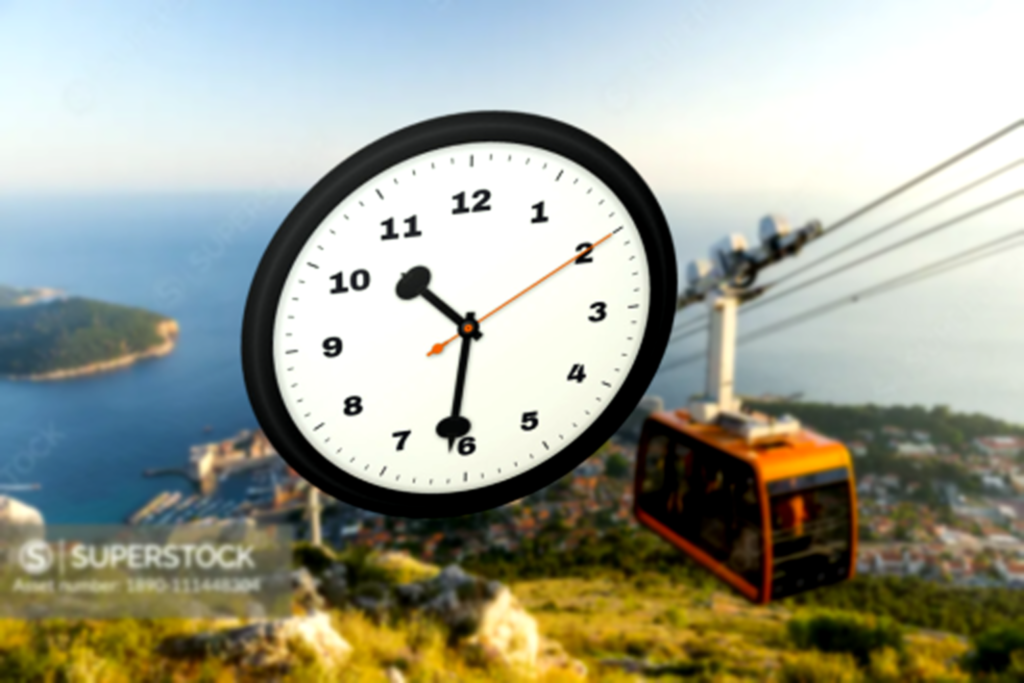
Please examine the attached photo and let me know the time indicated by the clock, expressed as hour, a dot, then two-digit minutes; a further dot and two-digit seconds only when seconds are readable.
10.31.10
